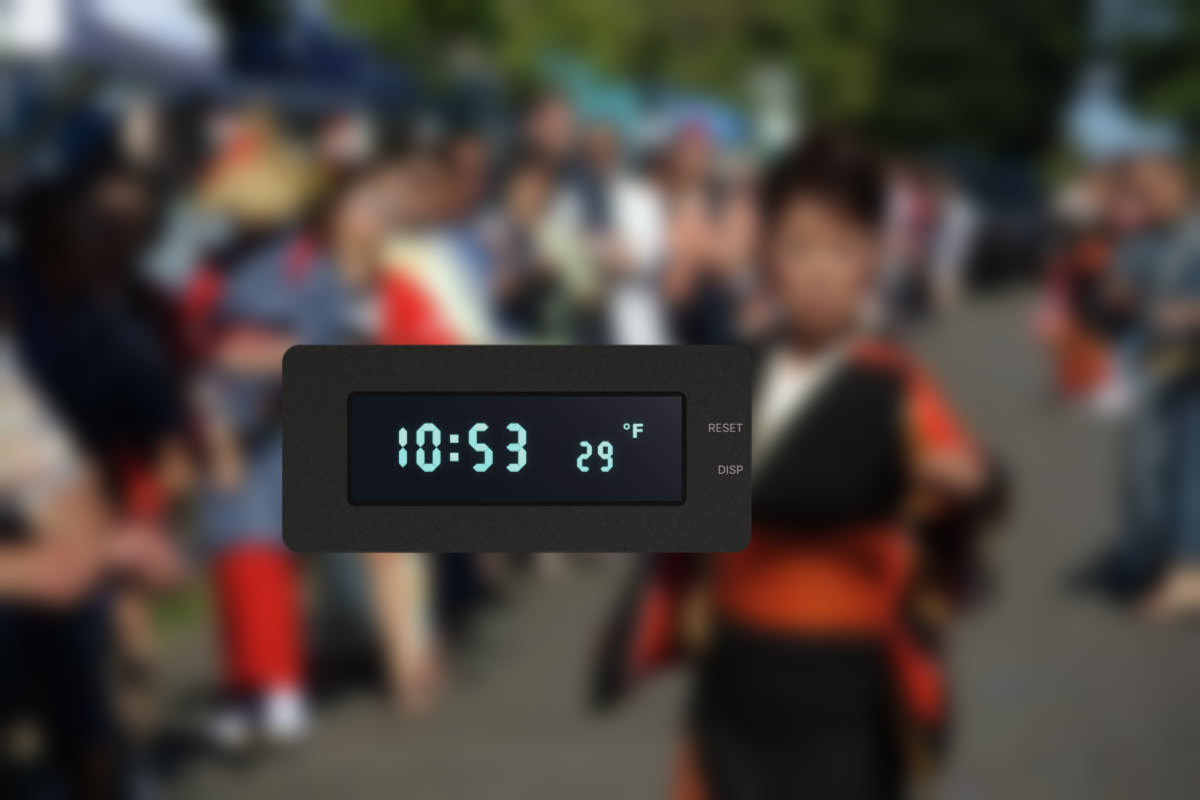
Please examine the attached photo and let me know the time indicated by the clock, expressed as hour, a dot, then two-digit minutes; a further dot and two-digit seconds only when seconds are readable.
10.53
